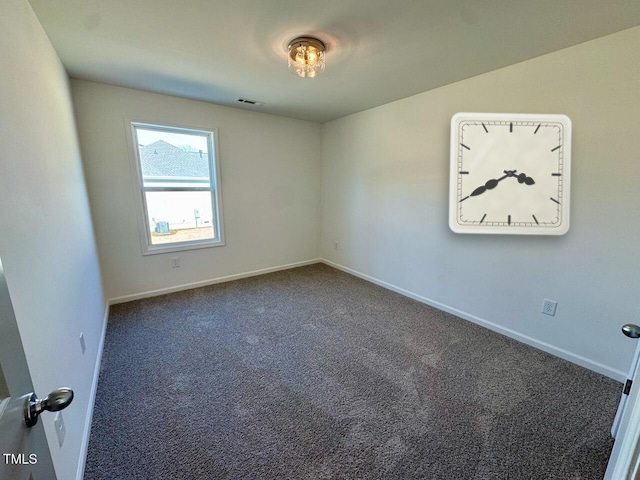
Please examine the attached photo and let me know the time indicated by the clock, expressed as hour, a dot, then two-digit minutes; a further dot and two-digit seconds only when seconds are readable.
3.40
